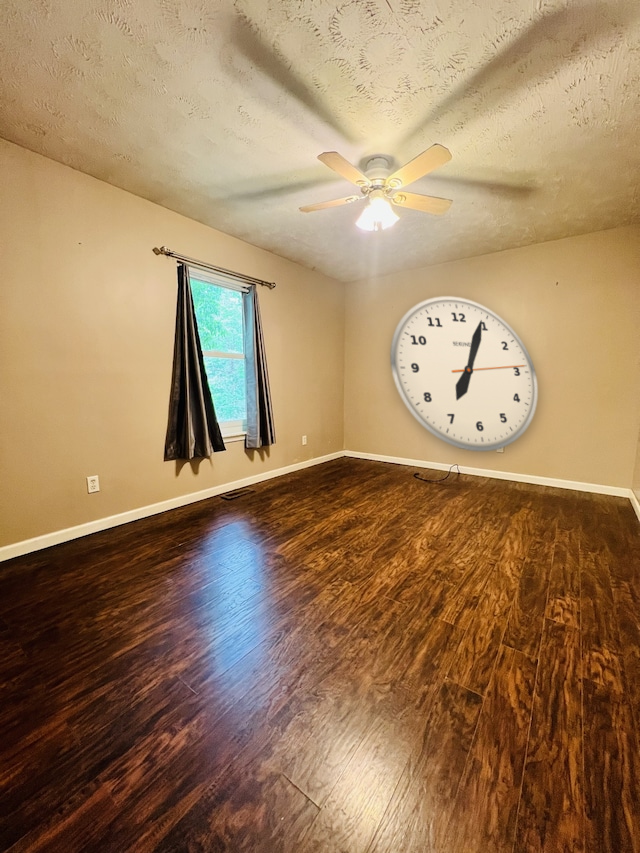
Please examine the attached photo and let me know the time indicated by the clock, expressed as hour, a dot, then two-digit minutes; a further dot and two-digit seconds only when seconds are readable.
7.04.14
